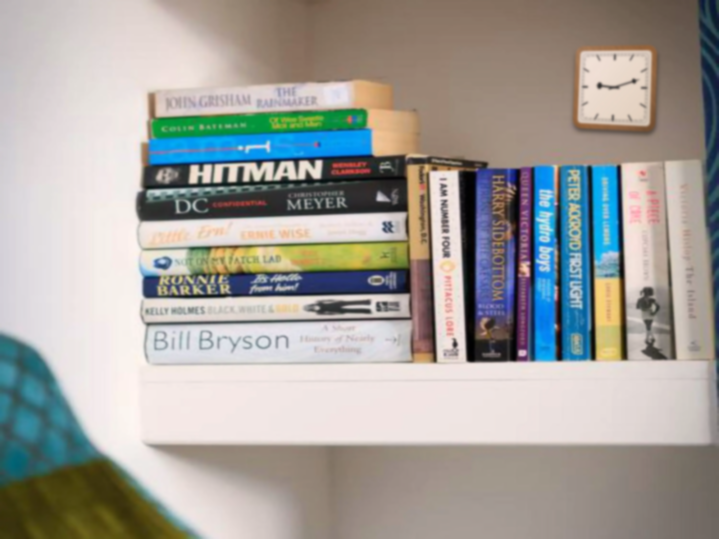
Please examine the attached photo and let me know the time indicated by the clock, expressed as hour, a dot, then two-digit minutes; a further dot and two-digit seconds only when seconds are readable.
9.12
